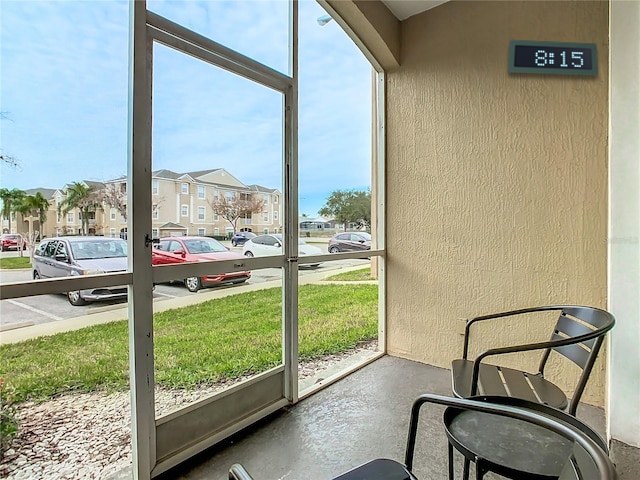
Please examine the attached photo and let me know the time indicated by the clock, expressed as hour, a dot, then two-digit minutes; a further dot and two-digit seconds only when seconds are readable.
8.15
